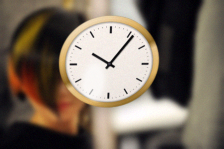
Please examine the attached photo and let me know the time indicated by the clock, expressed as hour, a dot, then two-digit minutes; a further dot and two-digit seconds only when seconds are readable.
10.06
